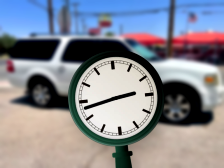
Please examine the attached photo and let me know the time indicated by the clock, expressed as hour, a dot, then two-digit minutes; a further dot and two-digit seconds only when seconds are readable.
2.43
